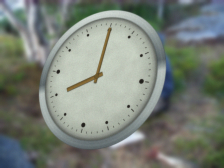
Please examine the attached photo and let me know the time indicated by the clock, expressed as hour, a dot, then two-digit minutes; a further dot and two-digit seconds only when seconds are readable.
8.00
